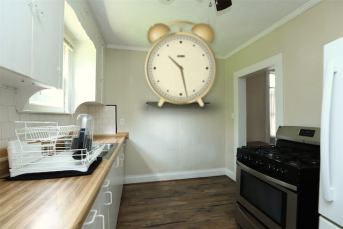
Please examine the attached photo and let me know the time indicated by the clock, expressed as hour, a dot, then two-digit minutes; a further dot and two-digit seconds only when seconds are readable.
10.28
